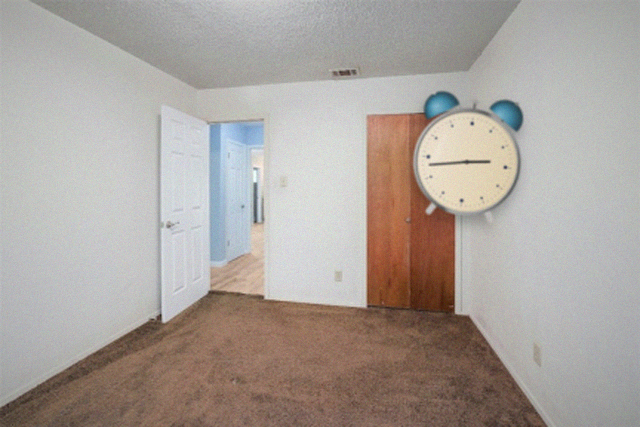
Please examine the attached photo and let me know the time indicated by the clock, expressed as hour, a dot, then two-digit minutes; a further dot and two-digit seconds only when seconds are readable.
2.43
